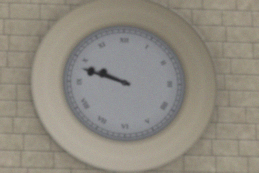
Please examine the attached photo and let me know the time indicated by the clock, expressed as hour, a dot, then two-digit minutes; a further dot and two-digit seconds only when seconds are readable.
9.48
